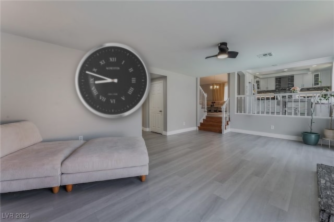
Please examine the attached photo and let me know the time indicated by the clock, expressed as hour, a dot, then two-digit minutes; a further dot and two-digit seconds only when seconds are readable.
8.48
